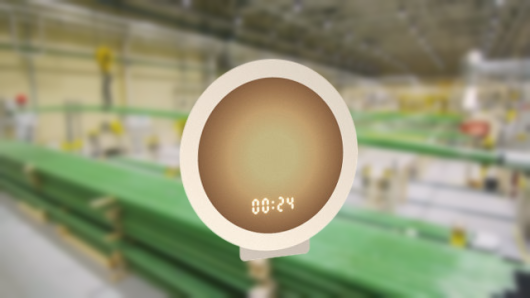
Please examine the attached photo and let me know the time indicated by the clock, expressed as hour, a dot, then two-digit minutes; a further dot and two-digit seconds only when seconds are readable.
0.24
